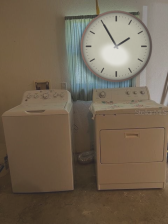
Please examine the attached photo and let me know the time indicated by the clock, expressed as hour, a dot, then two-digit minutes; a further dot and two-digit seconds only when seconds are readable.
1.55
